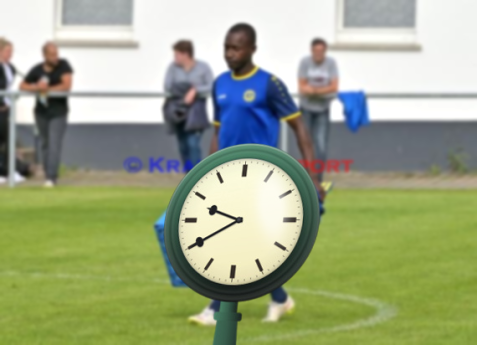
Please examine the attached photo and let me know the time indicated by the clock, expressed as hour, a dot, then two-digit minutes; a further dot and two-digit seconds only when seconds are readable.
9.40
